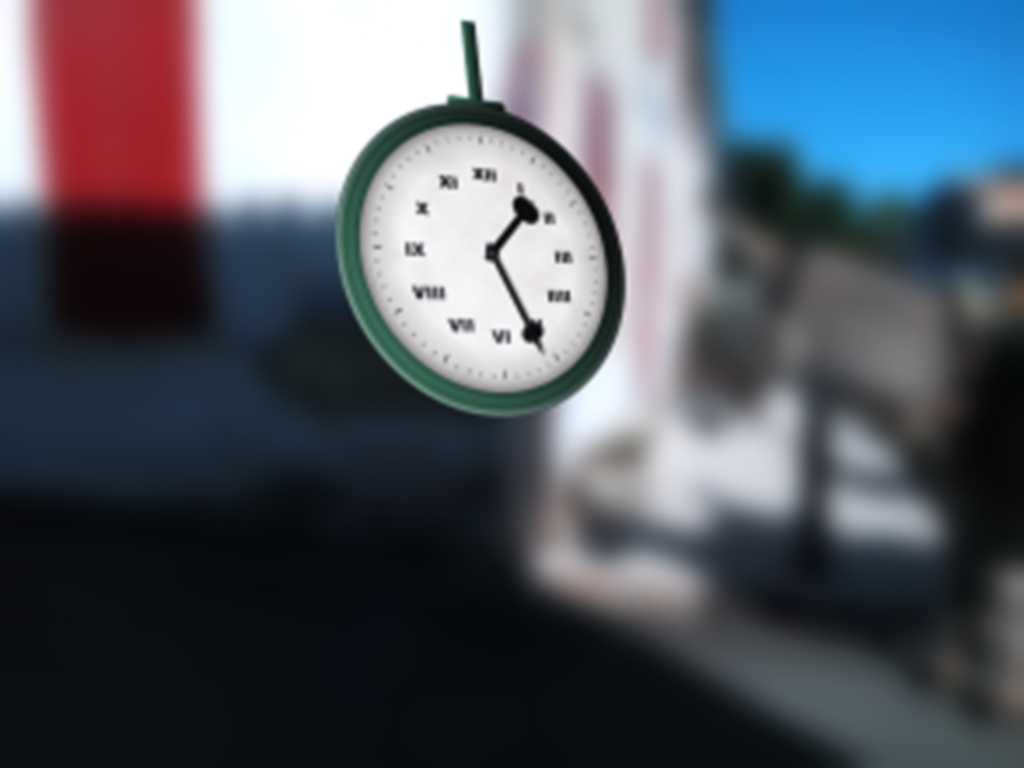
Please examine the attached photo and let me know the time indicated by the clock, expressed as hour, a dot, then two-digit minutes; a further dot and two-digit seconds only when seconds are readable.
1.26
